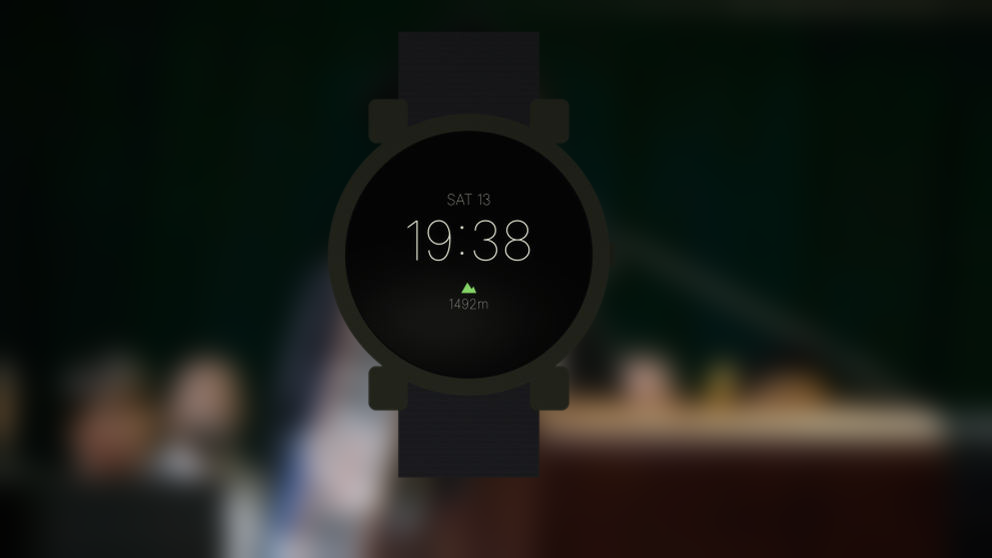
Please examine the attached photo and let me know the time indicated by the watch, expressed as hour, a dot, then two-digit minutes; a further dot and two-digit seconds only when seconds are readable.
19.38
